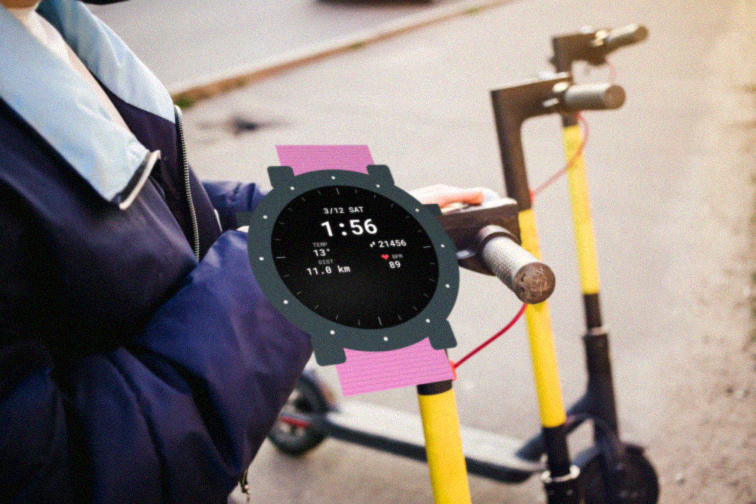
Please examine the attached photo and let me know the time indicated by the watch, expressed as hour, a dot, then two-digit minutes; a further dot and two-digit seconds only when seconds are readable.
1.56
